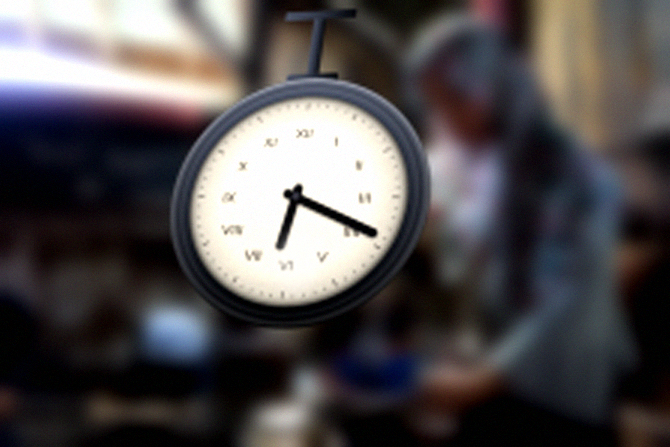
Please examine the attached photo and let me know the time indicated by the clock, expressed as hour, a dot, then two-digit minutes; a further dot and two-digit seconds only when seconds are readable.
6.19
